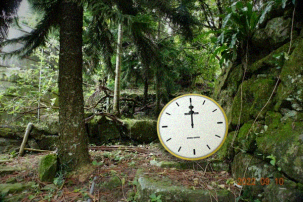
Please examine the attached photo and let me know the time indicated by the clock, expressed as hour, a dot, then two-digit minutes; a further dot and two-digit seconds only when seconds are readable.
12.00
